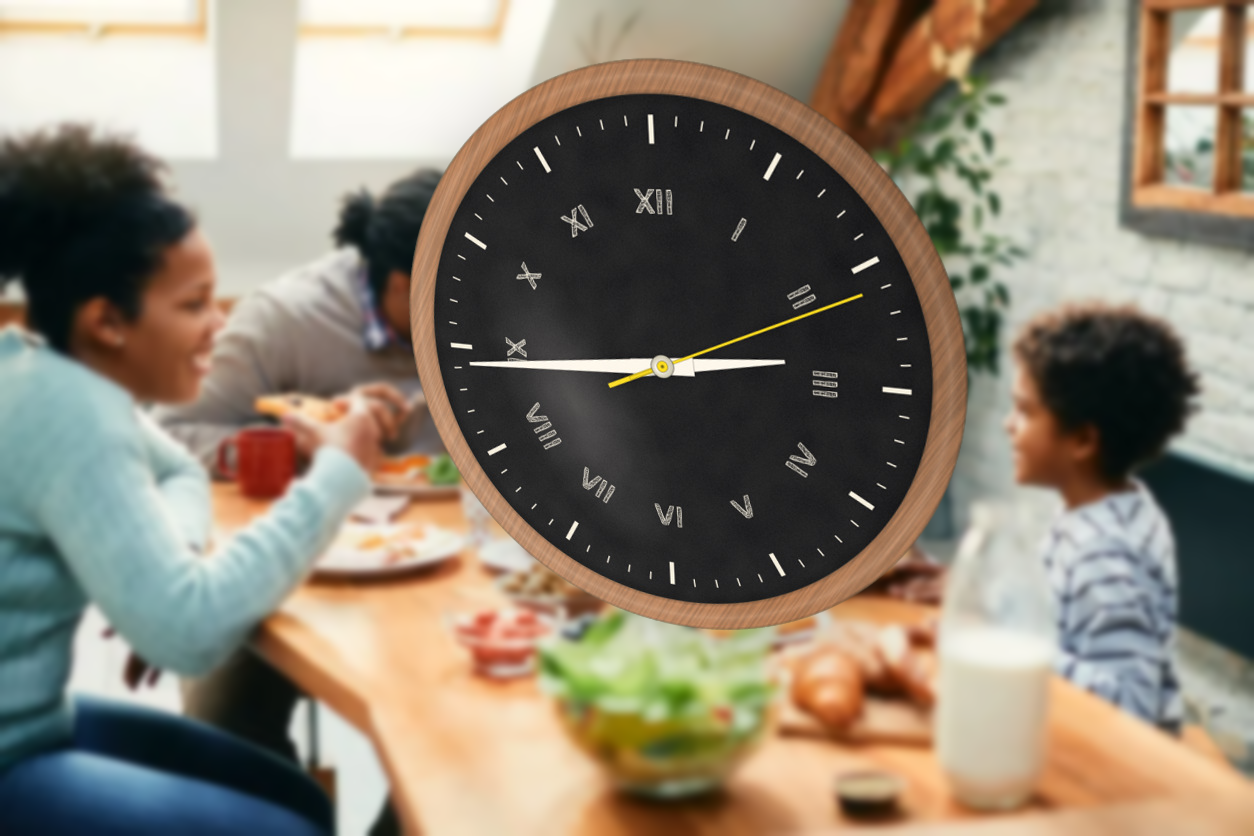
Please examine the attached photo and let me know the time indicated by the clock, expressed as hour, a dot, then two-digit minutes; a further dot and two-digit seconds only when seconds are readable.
2.44.11
